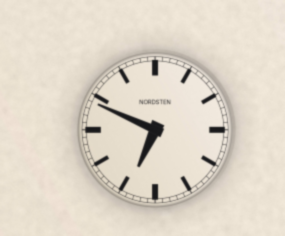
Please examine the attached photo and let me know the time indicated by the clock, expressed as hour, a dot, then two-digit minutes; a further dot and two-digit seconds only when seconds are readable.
6.49
